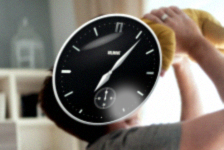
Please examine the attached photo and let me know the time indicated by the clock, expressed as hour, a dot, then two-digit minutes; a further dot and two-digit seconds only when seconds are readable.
7.06
